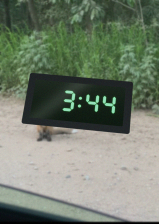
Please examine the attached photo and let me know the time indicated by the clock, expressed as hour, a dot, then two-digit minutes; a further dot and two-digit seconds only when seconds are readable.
3.44
